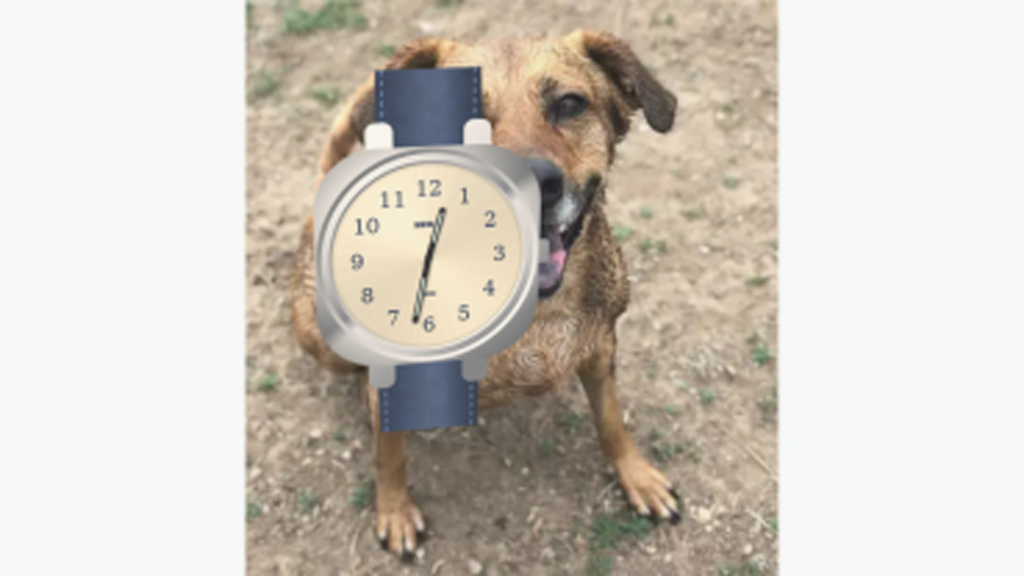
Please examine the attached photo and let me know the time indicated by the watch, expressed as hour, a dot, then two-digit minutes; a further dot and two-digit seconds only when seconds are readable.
12.32
